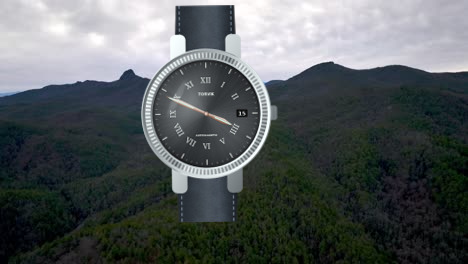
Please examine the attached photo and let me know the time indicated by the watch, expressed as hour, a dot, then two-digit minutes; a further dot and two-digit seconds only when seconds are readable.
3.49
